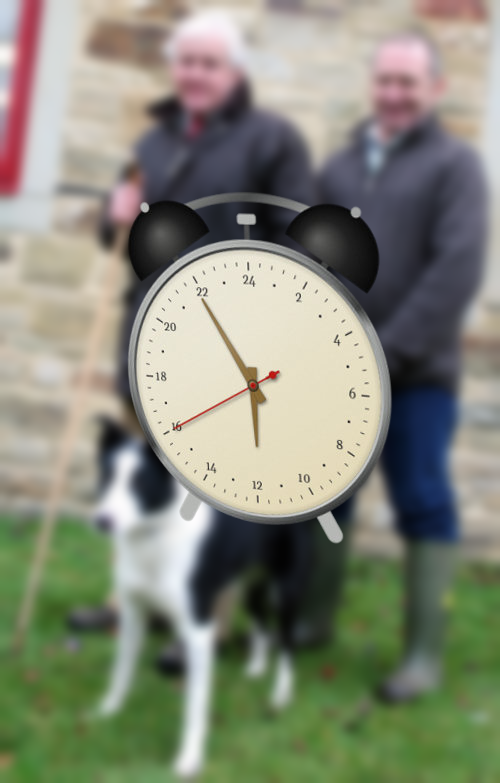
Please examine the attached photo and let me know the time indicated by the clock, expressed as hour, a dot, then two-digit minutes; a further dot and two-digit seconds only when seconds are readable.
11.54.40
